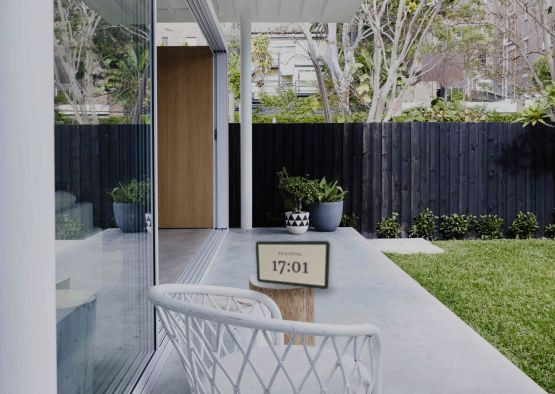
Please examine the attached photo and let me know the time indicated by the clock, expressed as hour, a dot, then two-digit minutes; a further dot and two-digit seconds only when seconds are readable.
17.01
